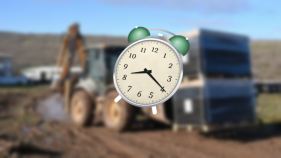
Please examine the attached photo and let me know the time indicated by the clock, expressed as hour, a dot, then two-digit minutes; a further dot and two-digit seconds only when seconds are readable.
8.20
